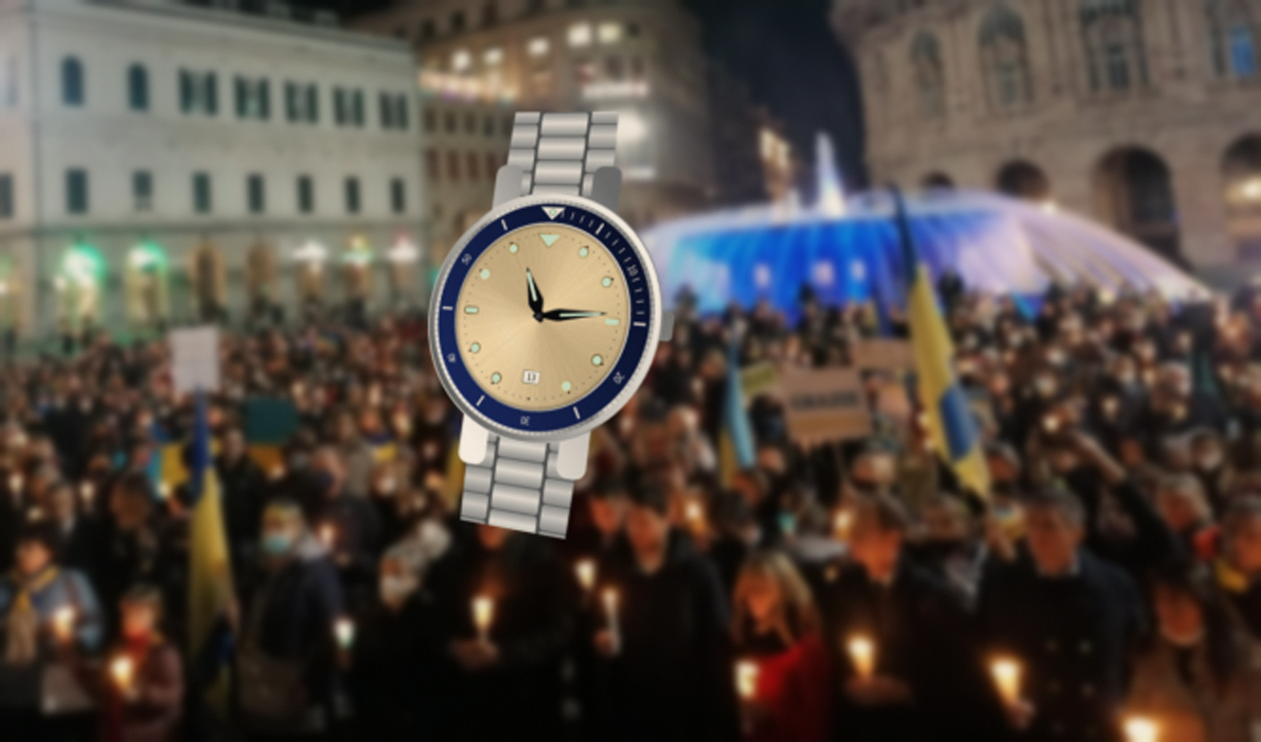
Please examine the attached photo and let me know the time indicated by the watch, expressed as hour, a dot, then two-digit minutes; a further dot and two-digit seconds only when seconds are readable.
11.14
